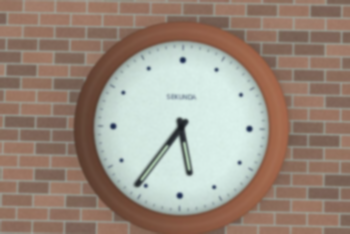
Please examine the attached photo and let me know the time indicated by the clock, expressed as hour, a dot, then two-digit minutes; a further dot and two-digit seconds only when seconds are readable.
5.36
